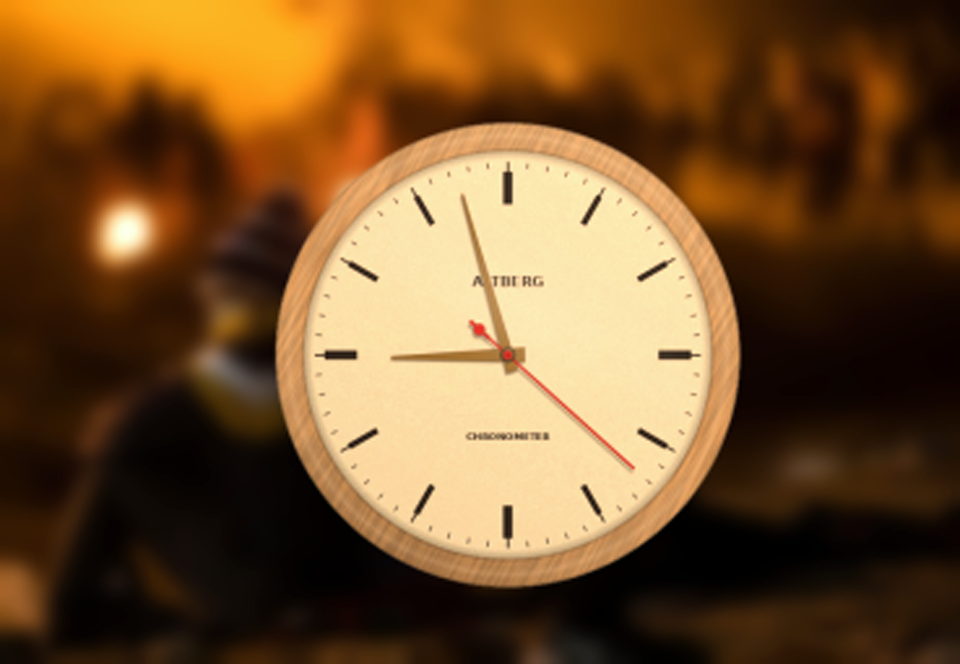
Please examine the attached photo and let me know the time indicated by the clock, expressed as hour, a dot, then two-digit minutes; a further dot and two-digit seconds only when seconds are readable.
8.57.22
